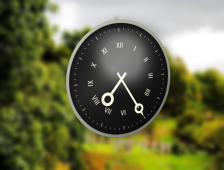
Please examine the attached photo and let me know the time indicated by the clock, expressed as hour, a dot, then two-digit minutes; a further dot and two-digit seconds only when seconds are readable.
7.25
